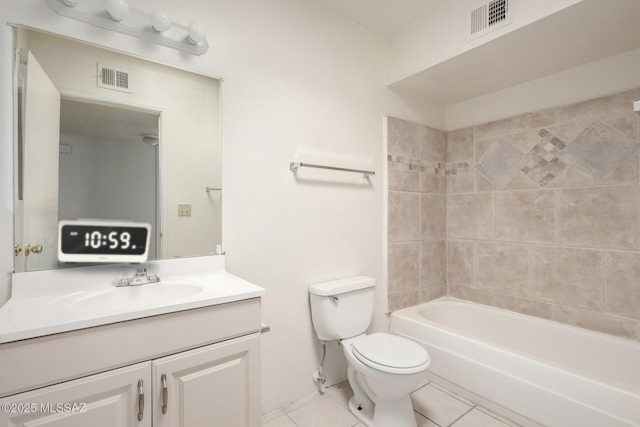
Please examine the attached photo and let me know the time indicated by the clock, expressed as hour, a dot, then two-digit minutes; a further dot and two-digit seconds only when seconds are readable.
10.59
